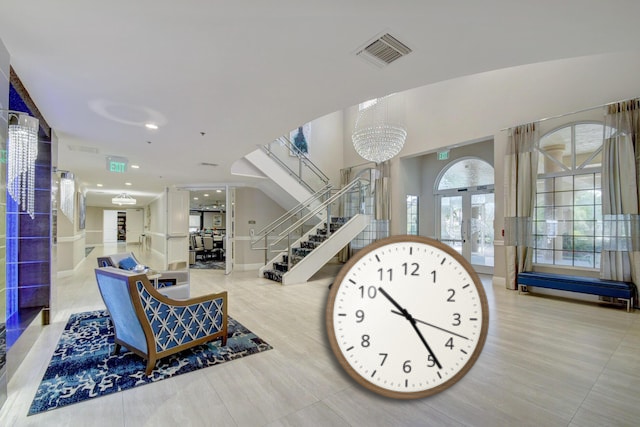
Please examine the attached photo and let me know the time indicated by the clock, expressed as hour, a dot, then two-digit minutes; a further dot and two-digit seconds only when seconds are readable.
10.24.18
